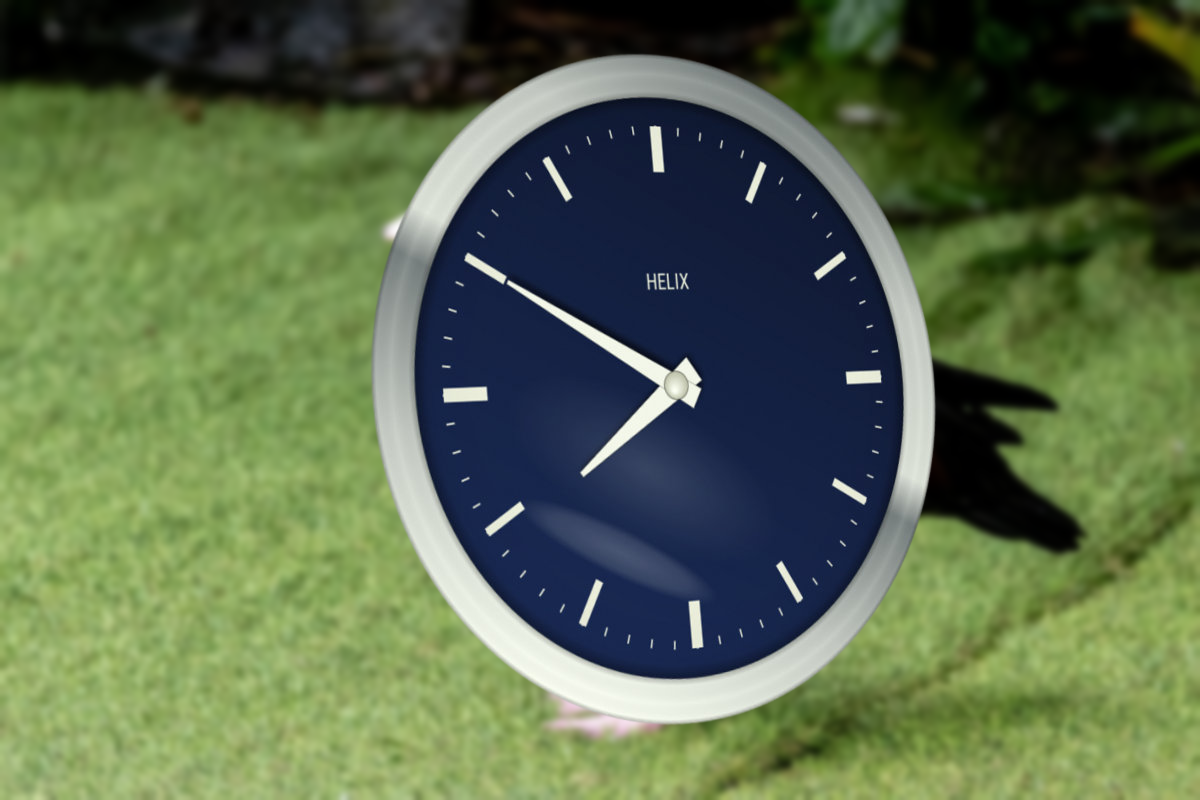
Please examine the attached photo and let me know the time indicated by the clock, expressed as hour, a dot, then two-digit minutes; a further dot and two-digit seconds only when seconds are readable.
7.50
